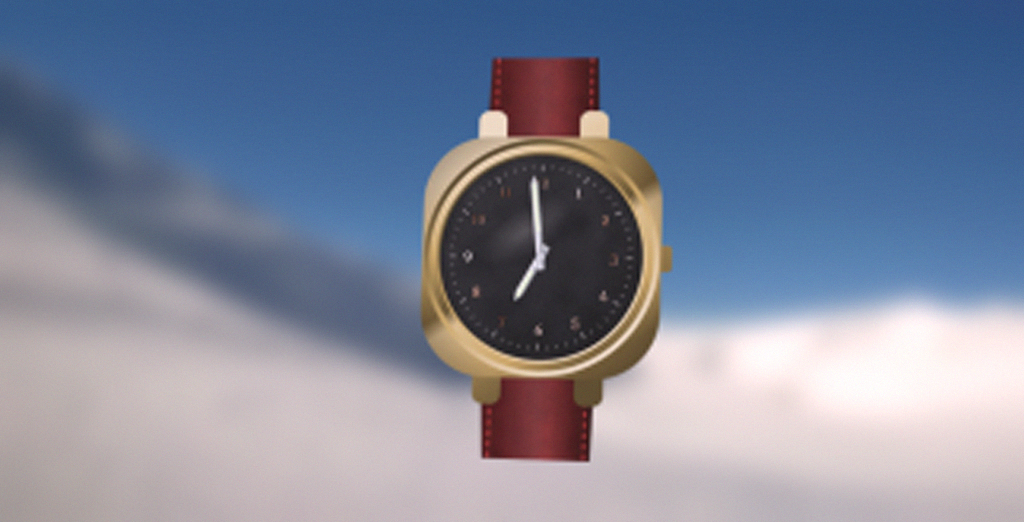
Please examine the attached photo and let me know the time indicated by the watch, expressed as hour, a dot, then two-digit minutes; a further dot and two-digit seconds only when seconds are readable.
6.59
